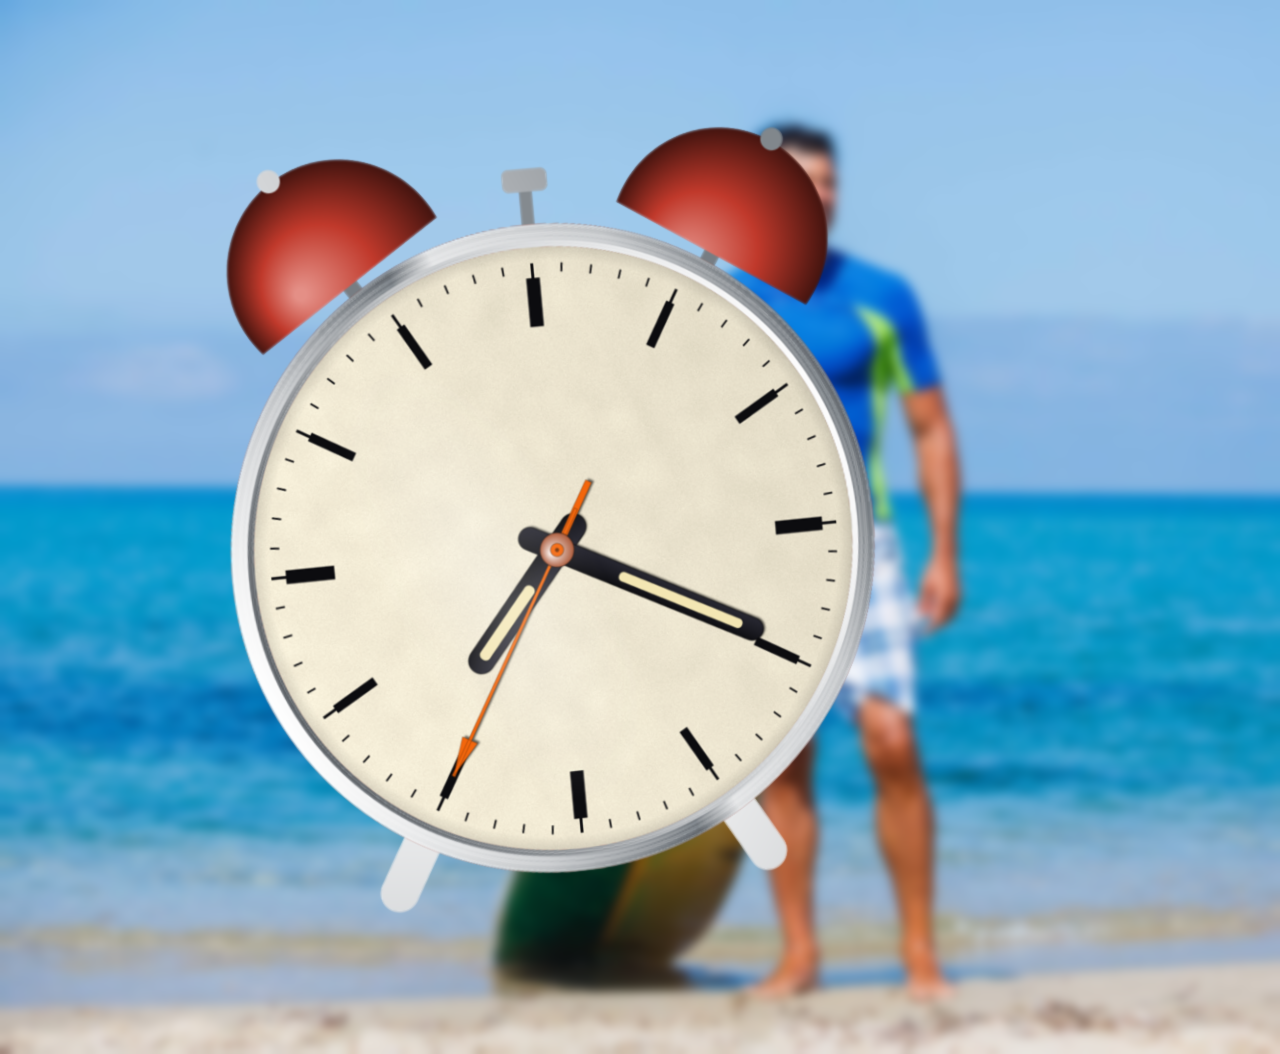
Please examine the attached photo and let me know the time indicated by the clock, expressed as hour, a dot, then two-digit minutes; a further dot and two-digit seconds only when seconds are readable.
7.19.35
